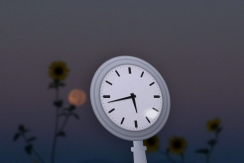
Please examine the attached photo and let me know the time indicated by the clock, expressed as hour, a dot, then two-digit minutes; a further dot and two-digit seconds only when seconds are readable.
5.43
